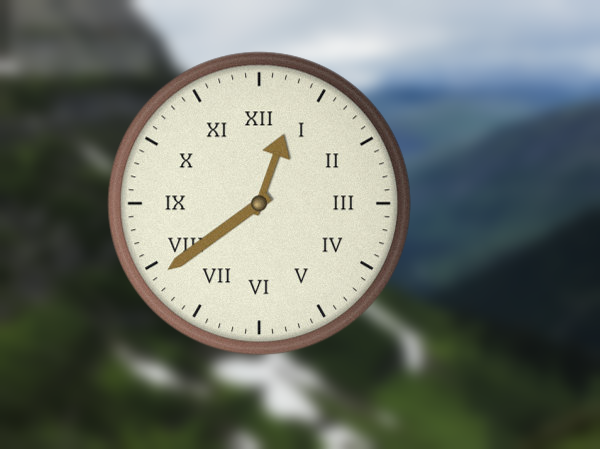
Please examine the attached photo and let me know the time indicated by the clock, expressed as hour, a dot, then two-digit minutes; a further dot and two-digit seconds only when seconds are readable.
12.39
